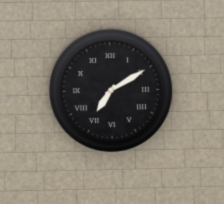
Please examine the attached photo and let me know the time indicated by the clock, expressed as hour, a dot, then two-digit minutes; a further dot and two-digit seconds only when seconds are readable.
7.10
